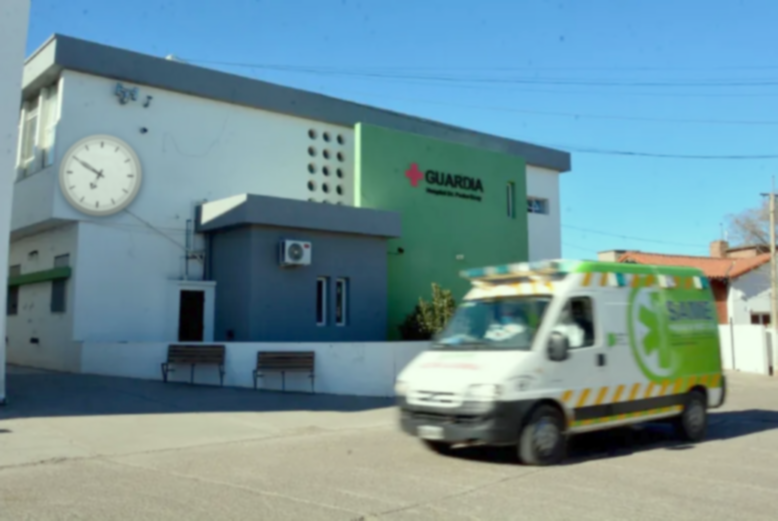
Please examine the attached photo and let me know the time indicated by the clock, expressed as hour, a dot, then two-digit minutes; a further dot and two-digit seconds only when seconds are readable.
6.50
